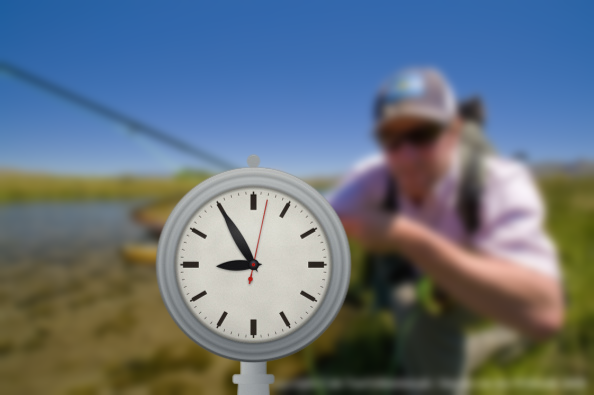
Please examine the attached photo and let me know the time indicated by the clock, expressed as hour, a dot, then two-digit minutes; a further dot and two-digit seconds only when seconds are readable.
8.55.02
